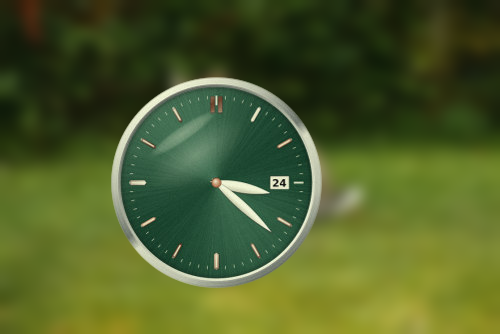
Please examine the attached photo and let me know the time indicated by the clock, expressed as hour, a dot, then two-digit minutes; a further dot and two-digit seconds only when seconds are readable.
3.22
